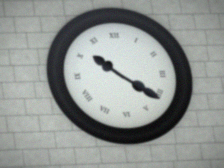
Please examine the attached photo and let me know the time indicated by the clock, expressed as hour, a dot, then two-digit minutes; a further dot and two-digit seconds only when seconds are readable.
10.21
